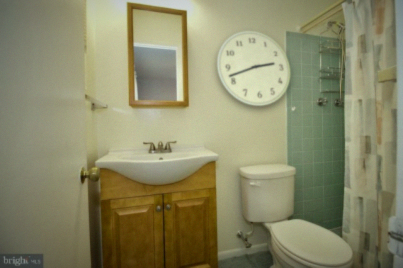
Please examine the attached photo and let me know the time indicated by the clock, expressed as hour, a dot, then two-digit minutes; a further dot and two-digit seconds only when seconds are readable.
2.42
